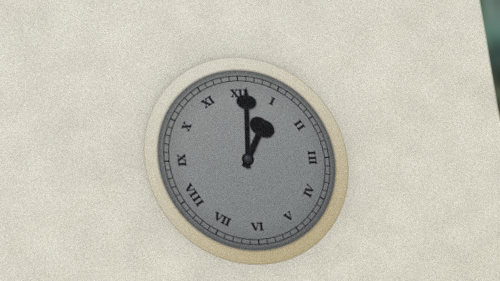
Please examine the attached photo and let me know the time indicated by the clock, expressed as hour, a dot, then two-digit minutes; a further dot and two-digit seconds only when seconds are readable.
1.01
